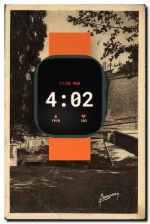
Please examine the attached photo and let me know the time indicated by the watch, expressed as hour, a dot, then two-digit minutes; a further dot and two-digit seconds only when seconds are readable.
4.02
